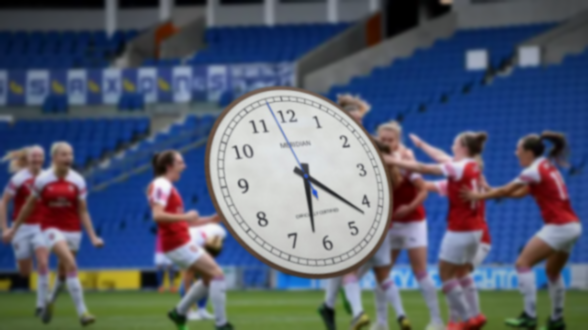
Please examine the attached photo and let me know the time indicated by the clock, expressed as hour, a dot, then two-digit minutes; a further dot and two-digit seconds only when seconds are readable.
6.21.58
